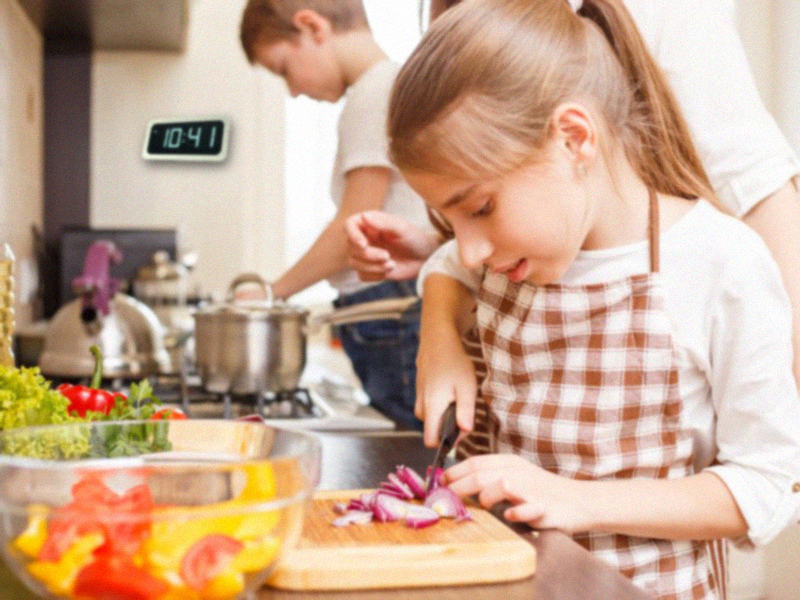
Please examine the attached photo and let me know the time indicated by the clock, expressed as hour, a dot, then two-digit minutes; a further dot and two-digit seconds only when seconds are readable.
10.41
